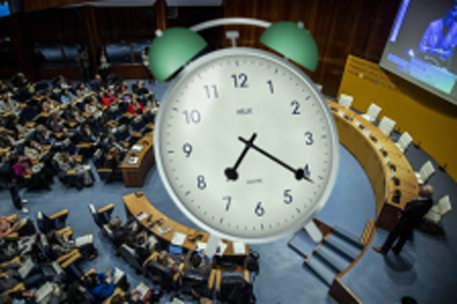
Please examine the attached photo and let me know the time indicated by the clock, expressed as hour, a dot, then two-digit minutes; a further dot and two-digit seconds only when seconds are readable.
7.21
